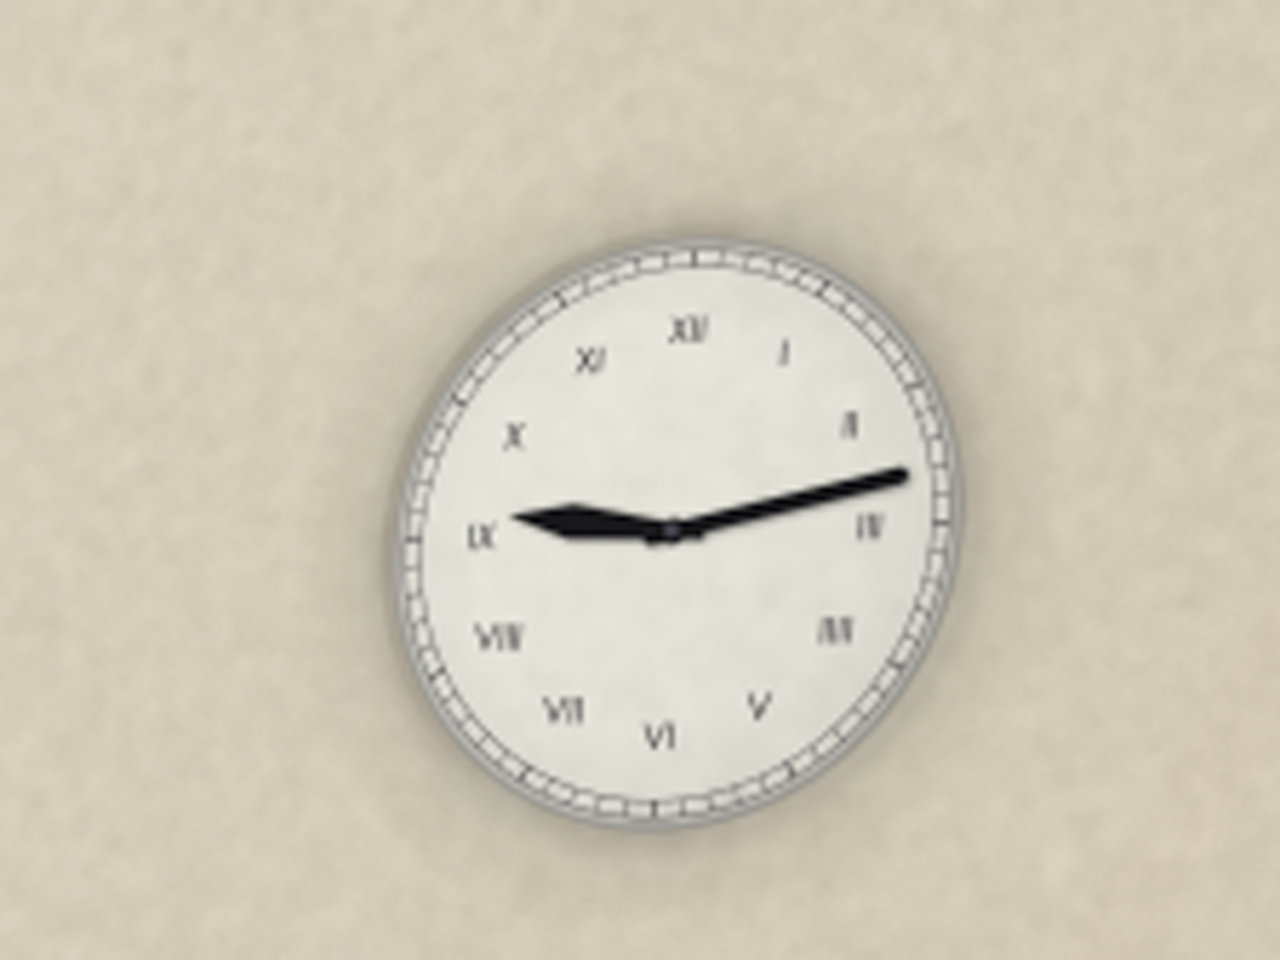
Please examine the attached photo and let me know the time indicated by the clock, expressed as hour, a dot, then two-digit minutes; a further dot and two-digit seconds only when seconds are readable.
9.13
